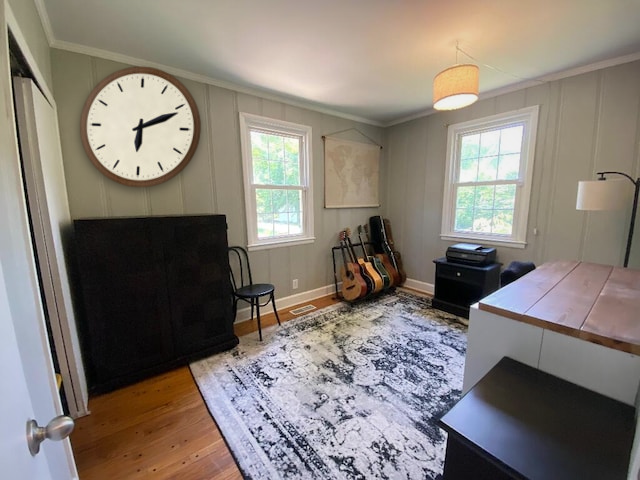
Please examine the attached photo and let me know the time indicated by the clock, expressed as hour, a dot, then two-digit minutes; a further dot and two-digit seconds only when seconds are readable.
6.11
